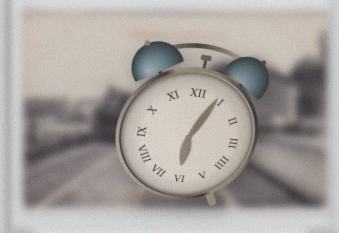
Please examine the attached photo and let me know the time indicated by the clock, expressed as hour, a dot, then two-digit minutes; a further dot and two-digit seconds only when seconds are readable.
6.04
